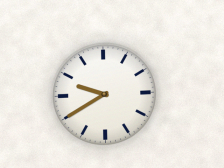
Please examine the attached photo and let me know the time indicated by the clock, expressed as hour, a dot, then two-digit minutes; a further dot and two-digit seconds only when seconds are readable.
9.40
